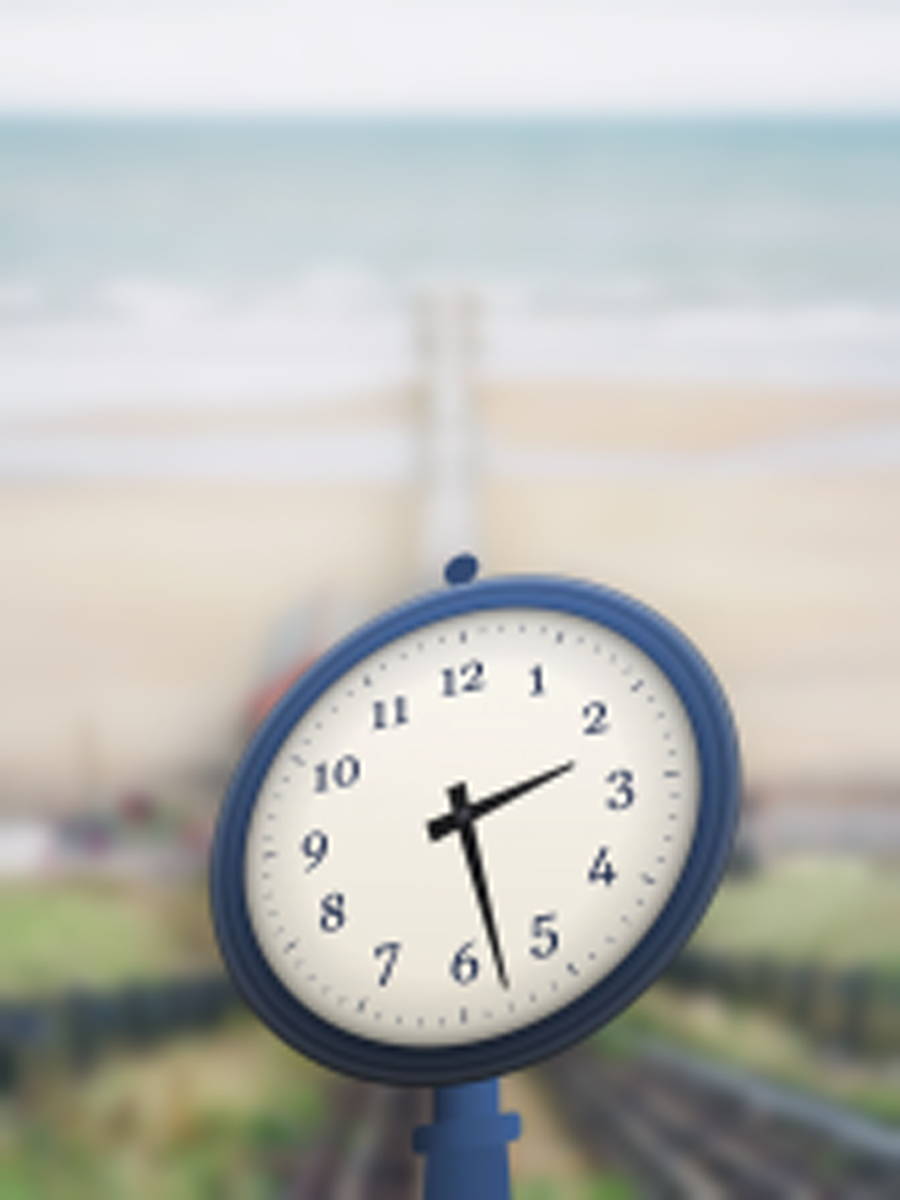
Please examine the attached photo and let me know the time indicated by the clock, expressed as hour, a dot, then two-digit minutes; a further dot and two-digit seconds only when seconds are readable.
2.28
